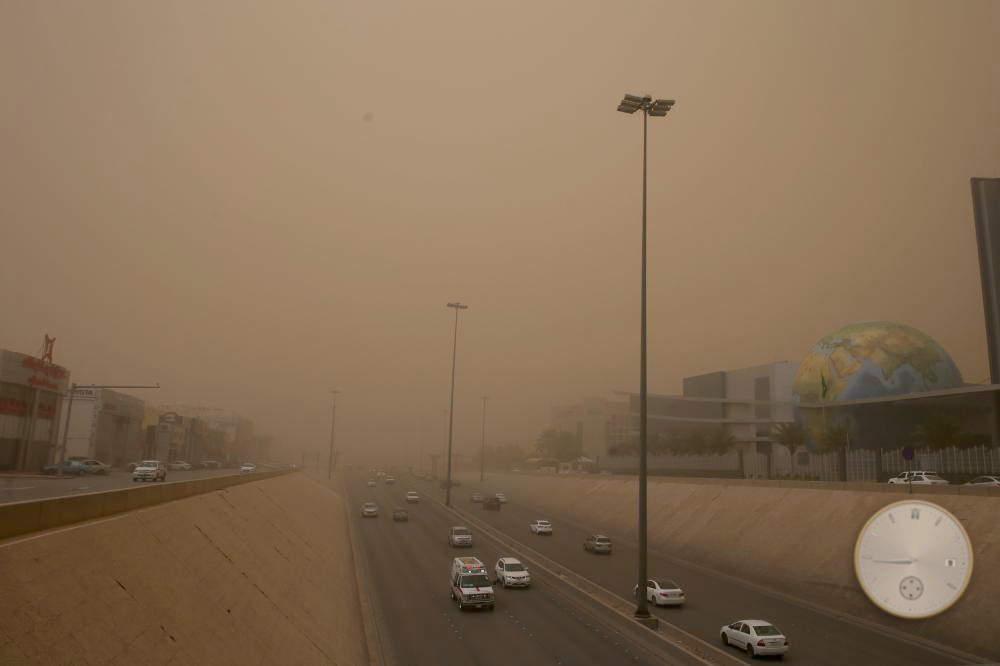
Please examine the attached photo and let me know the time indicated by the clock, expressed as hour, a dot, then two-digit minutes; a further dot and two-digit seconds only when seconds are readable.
8.44
